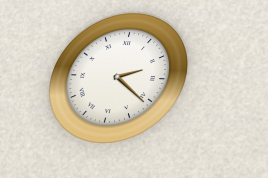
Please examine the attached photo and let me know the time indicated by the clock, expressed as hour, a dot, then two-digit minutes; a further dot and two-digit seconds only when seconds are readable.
2.21
